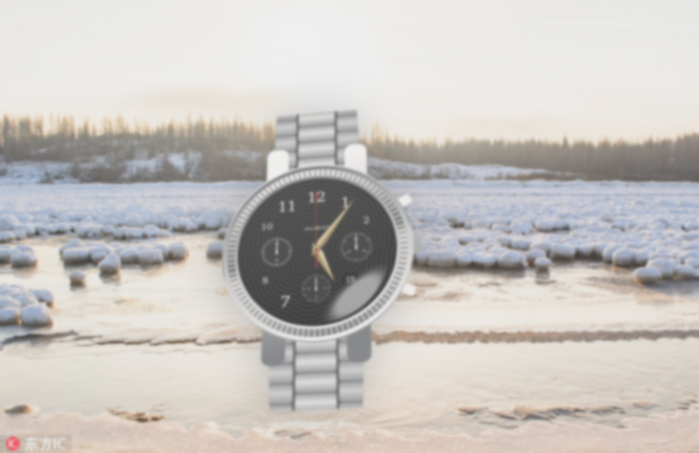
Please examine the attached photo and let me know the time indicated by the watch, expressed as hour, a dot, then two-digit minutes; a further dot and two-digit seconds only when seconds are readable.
5.06
